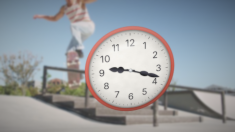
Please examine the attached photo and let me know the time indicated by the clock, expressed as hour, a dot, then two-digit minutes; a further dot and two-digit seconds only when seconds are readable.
9.18
